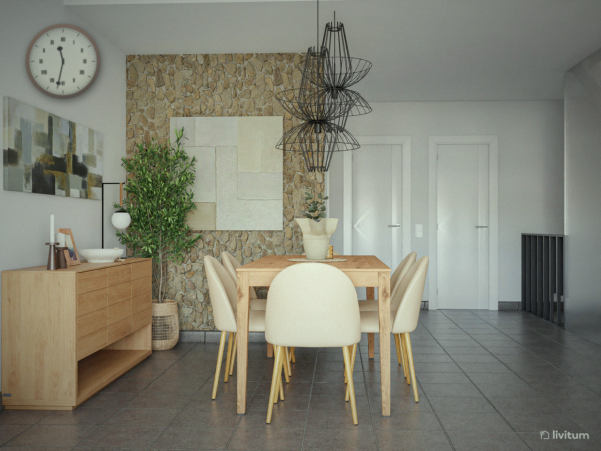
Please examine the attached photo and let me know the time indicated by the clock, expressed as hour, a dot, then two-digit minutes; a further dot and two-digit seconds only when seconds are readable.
11.32
